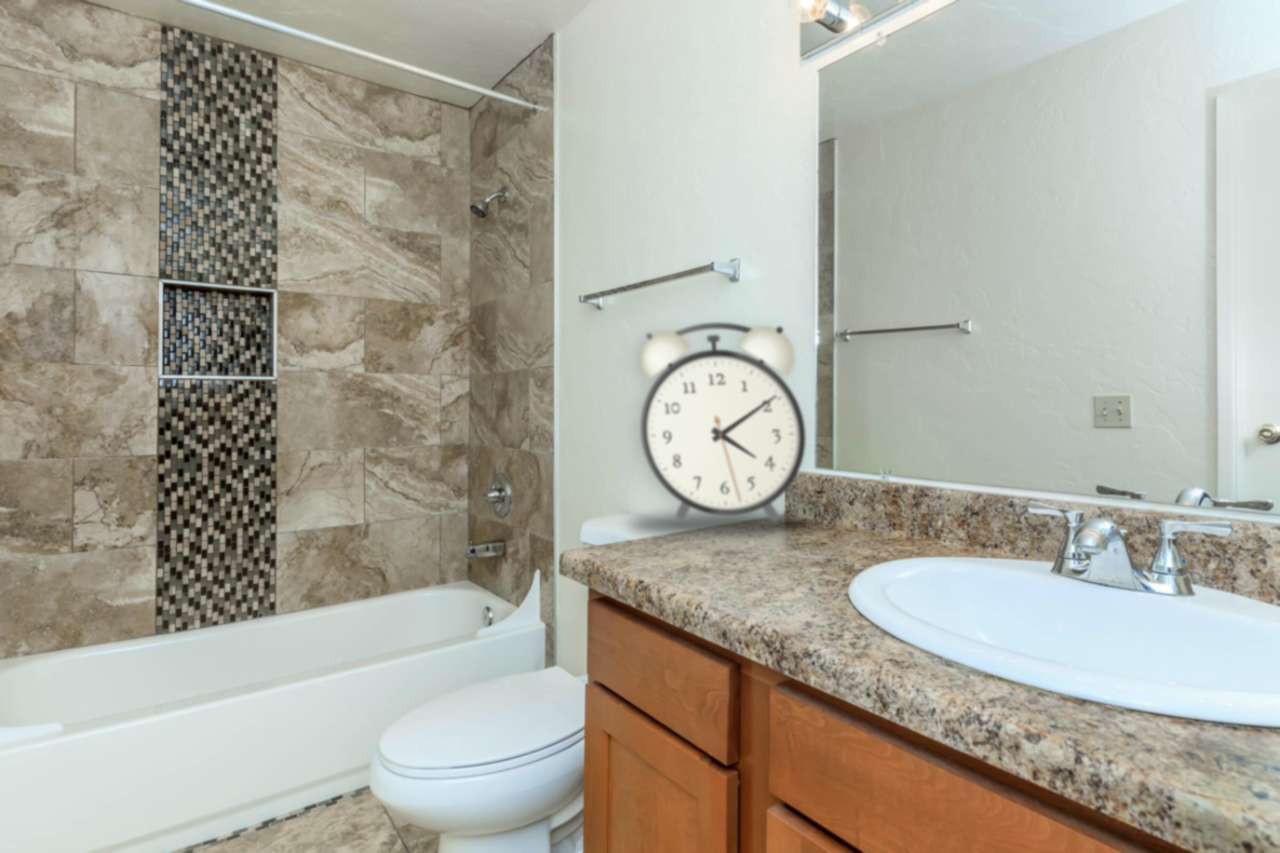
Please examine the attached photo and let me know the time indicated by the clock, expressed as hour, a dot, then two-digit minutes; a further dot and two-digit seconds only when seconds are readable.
4.09.28
